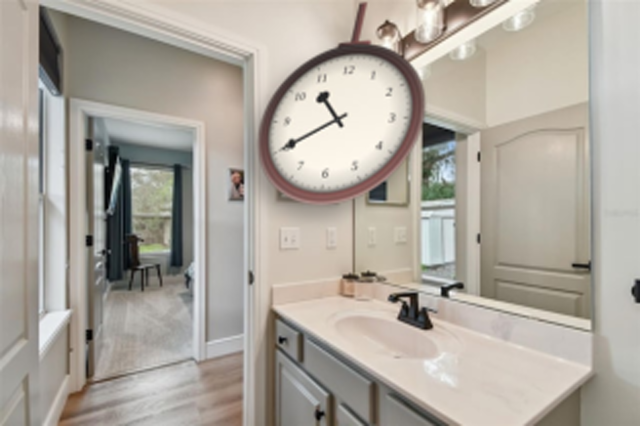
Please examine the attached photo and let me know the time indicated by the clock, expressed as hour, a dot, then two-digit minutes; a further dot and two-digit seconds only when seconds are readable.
10.40
